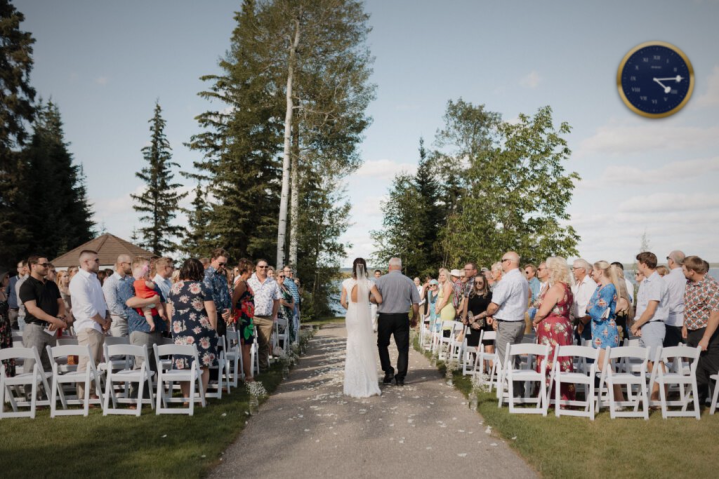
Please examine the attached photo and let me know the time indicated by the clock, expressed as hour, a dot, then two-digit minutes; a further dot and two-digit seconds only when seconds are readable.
4.14
